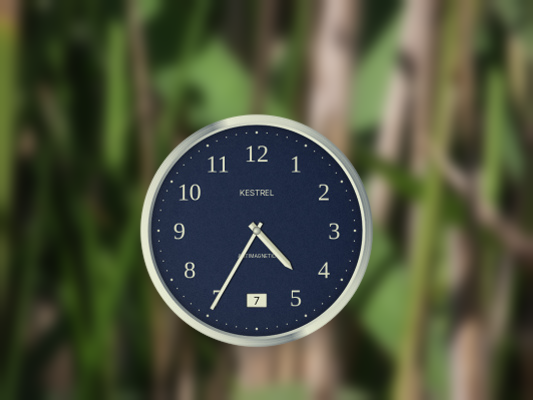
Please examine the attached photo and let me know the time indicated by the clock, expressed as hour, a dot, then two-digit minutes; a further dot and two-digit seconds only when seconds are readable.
4.35
